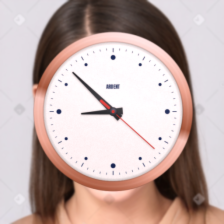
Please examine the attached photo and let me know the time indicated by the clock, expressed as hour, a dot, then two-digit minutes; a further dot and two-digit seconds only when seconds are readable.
8.52.22
